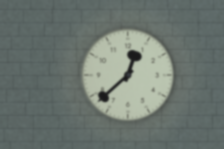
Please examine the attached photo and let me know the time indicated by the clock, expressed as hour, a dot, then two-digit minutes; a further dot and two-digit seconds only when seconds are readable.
12.38
